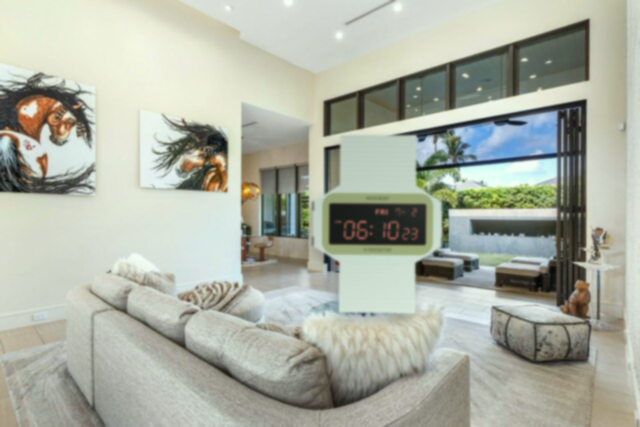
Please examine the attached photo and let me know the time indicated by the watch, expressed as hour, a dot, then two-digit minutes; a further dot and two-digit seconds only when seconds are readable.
6.10.23
